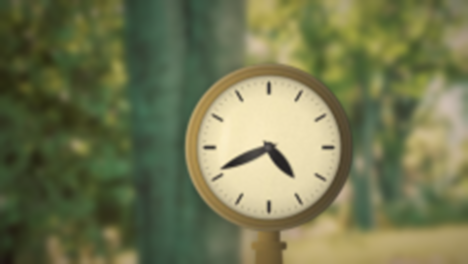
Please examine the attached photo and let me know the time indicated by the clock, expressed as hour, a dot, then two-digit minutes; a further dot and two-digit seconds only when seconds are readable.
4.41
